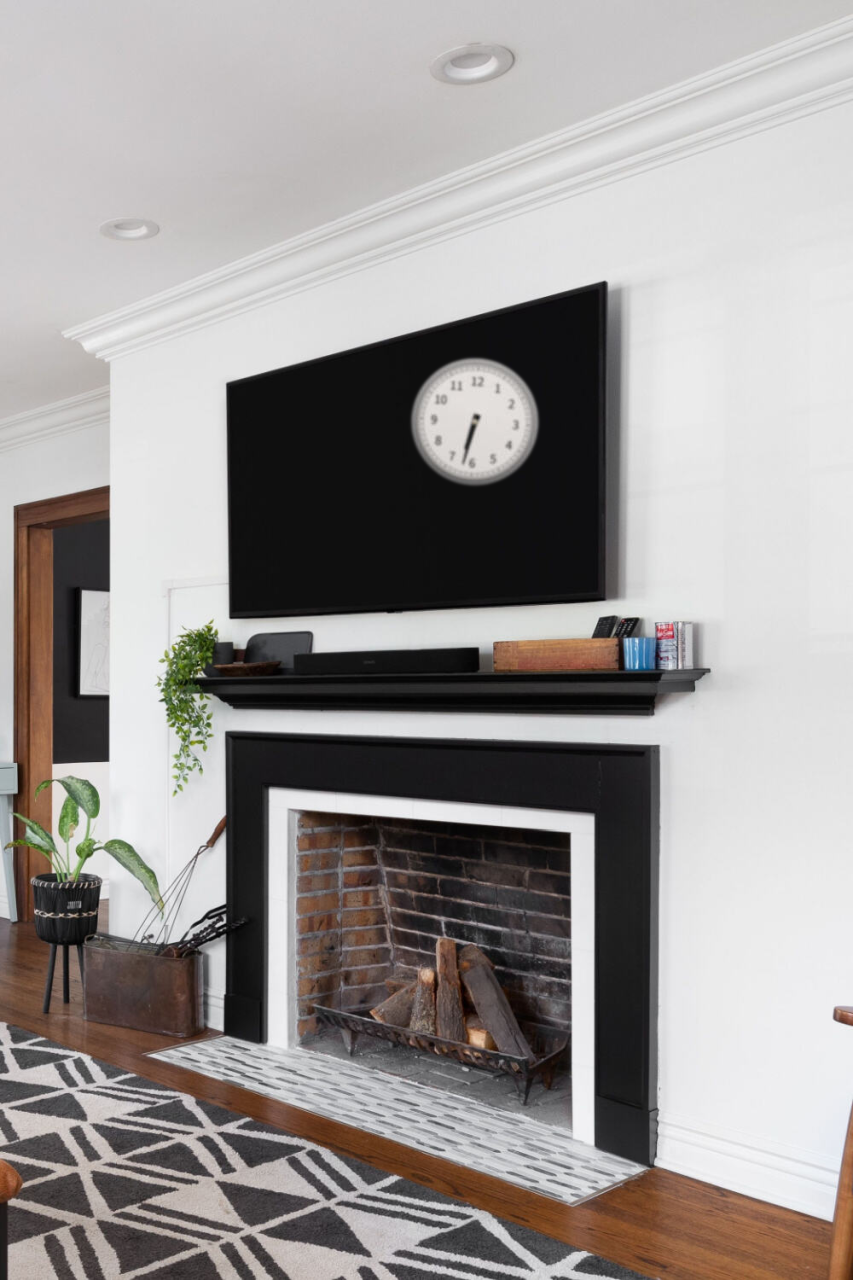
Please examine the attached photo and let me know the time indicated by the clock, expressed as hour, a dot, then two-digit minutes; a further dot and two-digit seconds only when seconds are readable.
6.32
